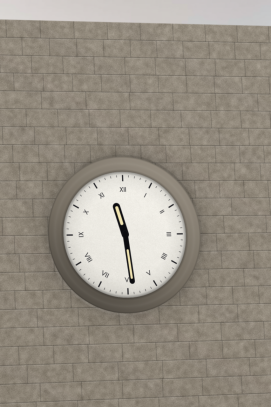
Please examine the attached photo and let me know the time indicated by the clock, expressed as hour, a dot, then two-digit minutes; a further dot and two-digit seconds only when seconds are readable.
11.29
